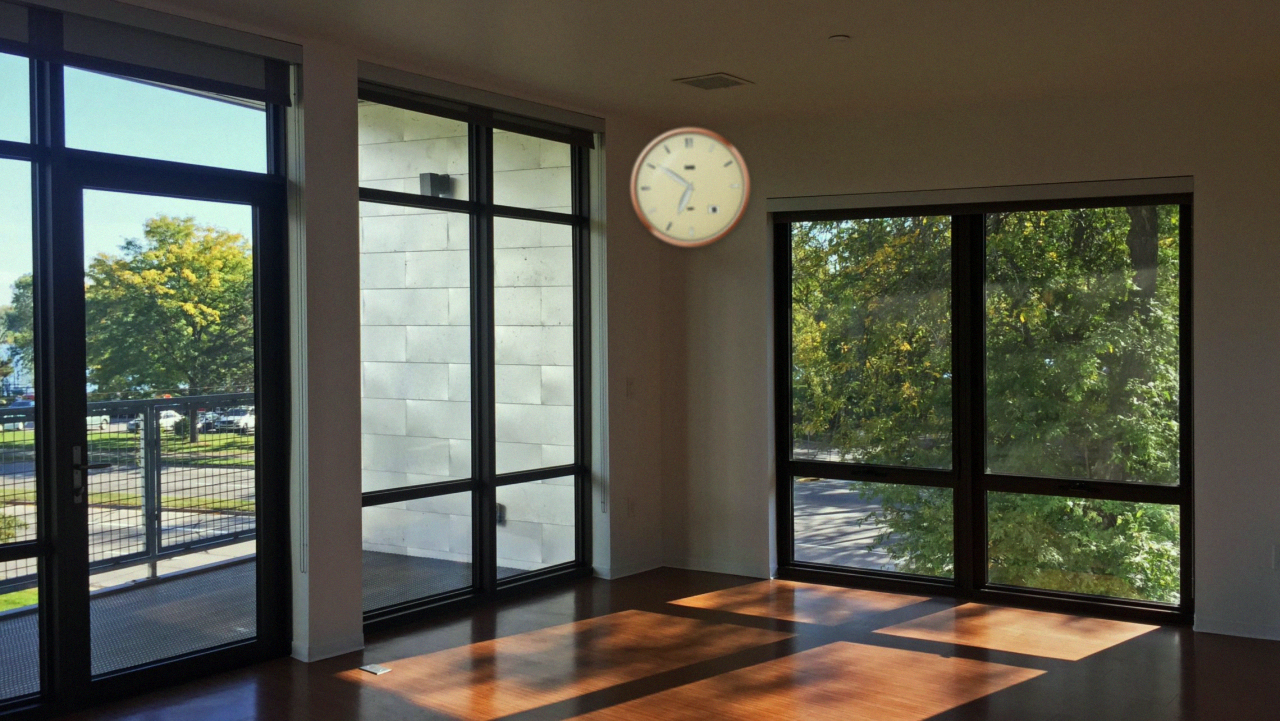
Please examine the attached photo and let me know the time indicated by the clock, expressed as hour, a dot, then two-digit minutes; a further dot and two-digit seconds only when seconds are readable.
6.51
